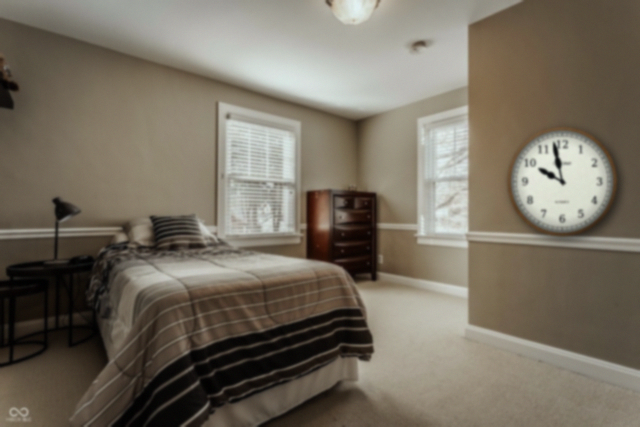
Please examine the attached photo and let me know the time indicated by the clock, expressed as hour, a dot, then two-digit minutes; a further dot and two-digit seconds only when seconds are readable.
9.58
